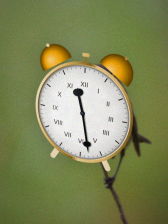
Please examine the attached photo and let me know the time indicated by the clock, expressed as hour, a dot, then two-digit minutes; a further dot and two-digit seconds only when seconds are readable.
11.28
